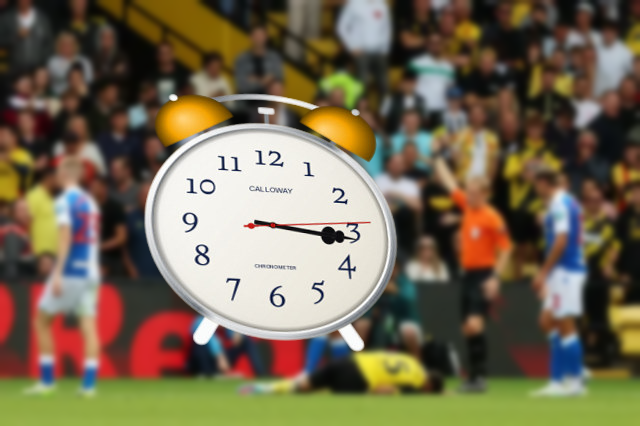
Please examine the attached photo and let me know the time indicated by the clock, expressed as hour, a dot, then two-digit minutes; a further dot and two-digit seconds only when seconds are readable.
3.16.14
